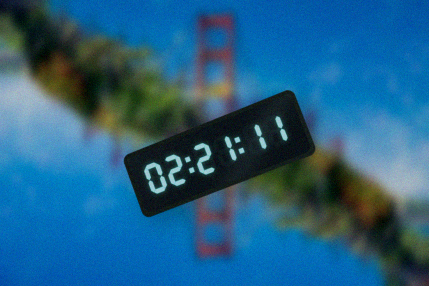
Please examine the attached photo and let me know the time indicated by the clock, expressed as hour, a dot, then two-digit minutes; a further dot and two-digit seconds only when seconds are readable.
2.21.11
